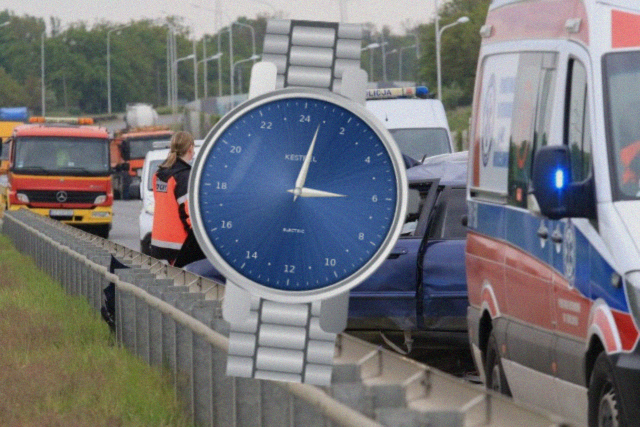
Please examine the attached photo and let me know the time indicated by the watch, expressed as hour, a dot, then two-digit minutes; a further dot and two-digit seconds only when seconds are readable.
6.02
